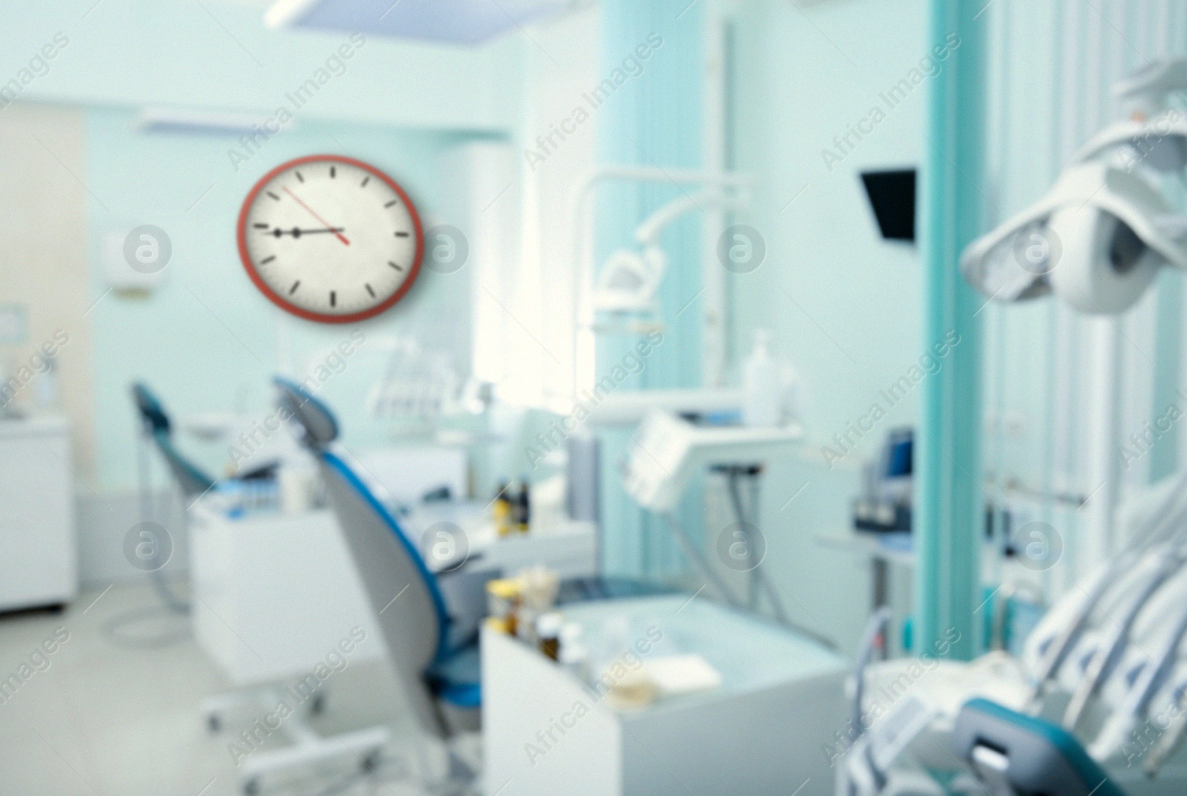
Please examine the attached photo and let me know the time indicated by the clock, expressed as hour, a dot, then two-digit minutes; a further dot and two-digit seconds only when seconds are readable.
8.43.52
